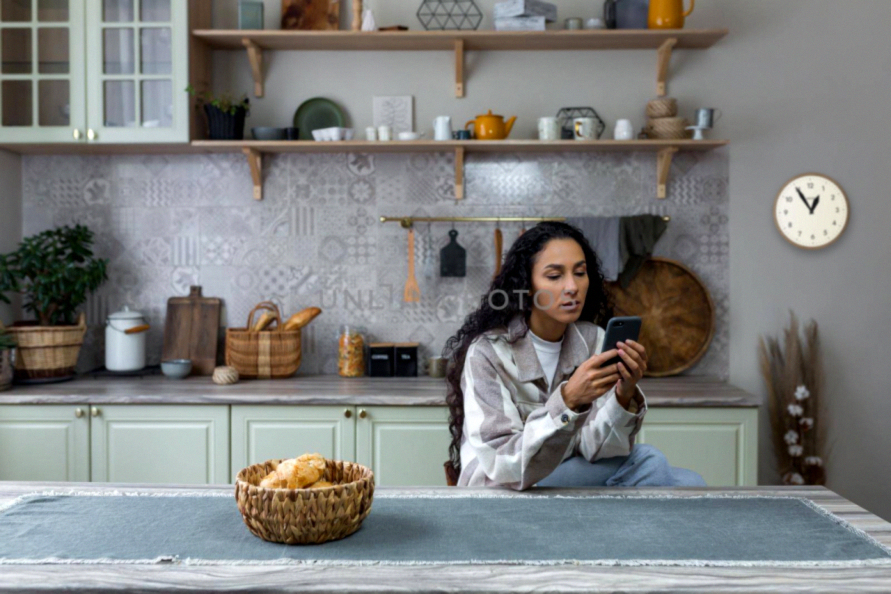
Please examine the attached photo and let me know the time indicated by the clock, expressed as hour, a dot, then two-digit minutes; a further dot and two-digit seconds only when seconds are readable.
12.55
